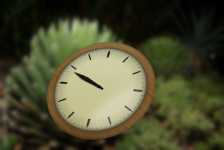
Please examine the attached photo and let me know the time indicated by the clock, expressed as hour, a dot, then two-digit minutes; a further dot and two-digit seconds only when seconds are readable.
9.49
